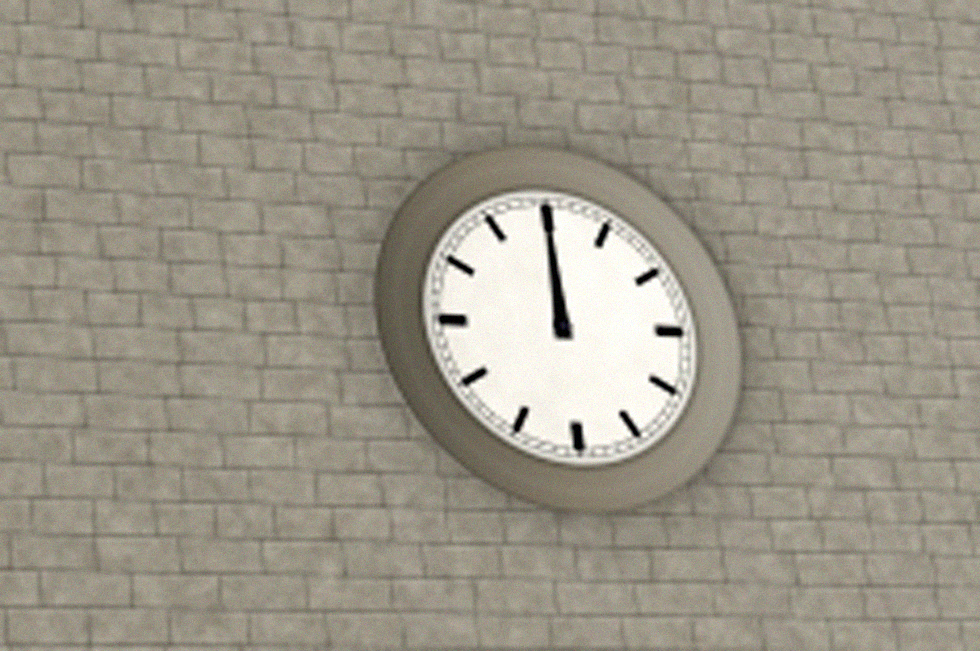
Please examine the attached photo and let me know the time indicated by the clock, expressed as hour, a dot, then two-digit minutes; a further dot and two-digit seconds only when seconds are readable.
12.00
